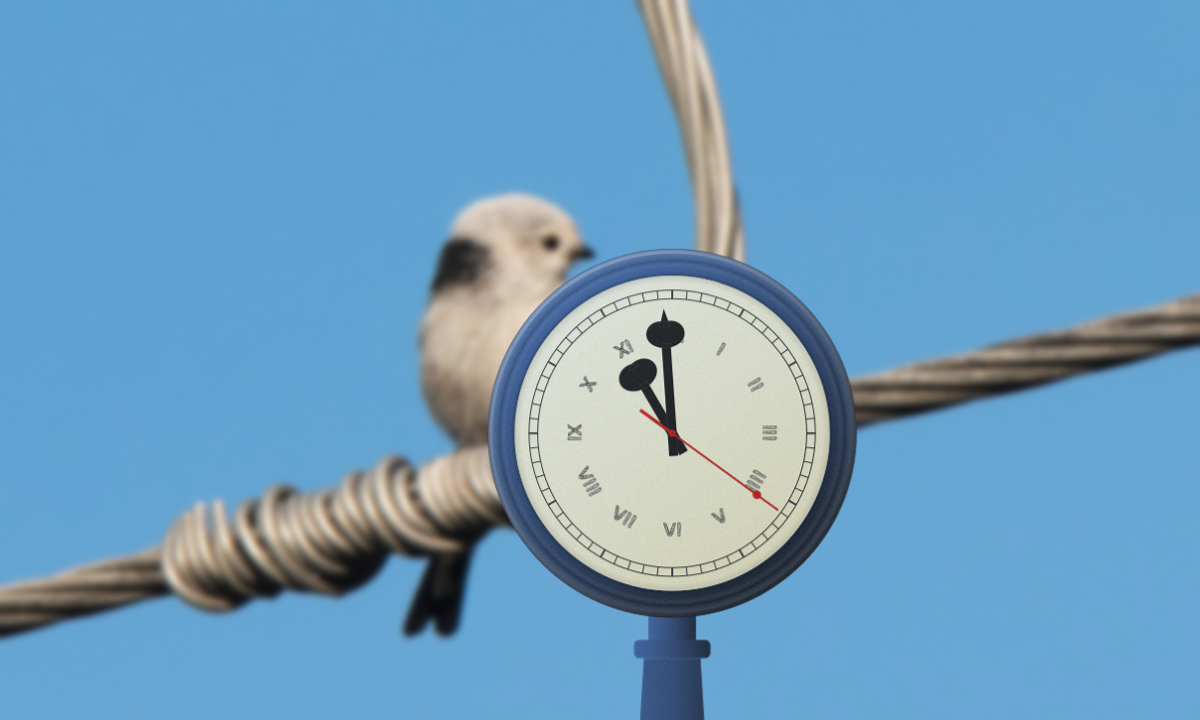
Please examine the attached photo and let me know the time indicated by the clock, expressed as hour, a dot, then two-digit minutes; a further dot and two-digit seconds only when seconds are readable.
10.59.21
